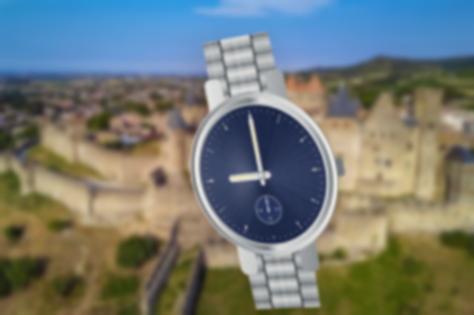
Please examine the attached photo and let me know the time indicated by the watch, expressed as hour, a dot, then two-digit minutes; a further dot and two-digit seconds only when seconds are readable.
9.00
